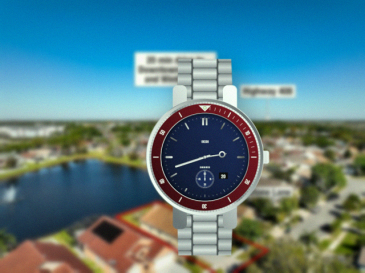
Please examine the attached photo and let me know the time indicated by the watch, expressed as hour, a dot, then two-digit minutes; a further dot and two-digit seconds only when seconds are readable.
2.42
